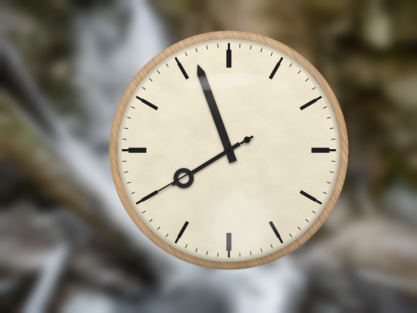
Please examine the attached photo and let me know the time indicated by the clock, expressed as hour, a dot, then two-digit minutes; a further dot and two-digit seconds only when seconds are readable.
7.56.40
